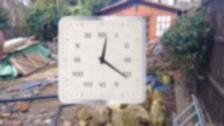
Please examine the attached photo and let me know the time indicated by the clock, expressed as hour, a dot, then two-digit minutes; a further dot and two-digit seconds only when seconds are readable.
12.21
